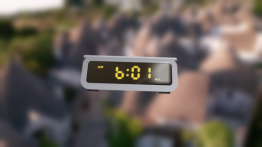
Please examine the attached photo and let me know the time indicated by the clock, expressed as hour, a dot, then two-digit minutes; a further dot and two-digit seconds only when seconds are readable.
6.01
